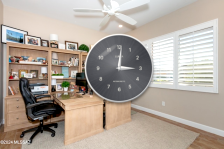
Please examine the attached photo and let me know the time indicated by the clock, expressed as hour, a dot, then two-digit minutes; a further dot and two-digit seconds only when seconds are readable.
3.01
